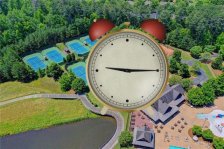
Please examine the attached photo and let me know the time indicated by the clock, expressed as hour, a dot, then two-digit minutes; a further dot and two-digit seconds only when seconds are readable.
9.15
